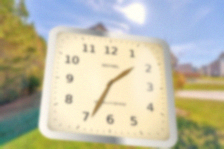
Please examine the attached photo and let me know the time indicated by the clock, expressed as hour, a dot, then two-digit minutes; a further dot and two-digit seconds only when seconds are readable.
1.34
